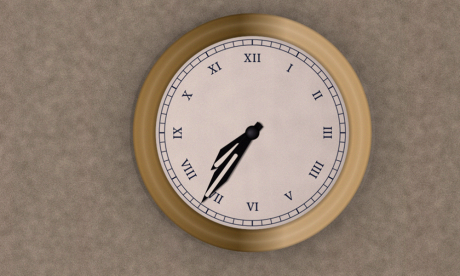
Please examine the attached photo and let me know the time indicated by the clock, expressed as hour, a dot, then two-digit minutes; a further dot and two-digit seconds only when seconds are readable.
7.36
